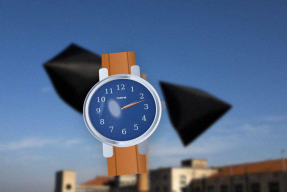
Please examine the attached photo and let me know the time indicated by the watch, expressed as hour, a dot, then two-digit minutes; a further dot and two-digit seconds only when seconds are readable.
2.12
